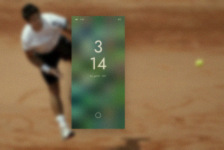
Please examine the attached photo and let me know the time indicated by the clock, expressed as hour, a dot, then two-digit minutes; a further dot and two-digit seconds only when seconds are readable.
3.14
